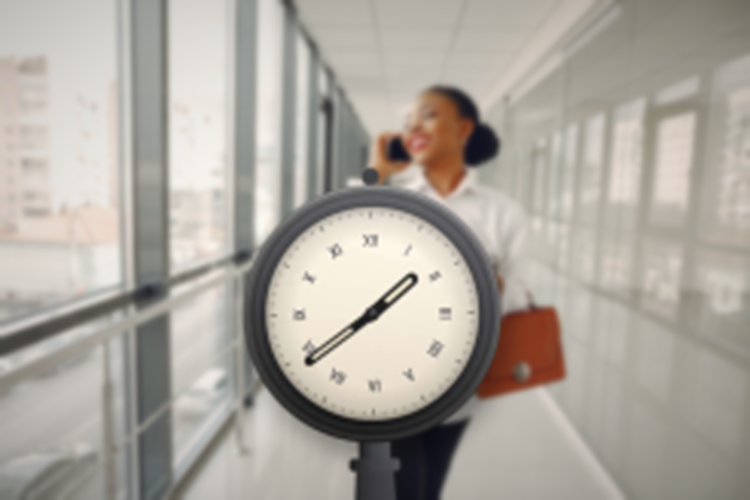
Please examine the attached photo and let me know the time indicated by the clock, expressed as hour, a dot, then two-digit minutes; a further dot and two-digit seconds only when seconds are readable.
1.39
